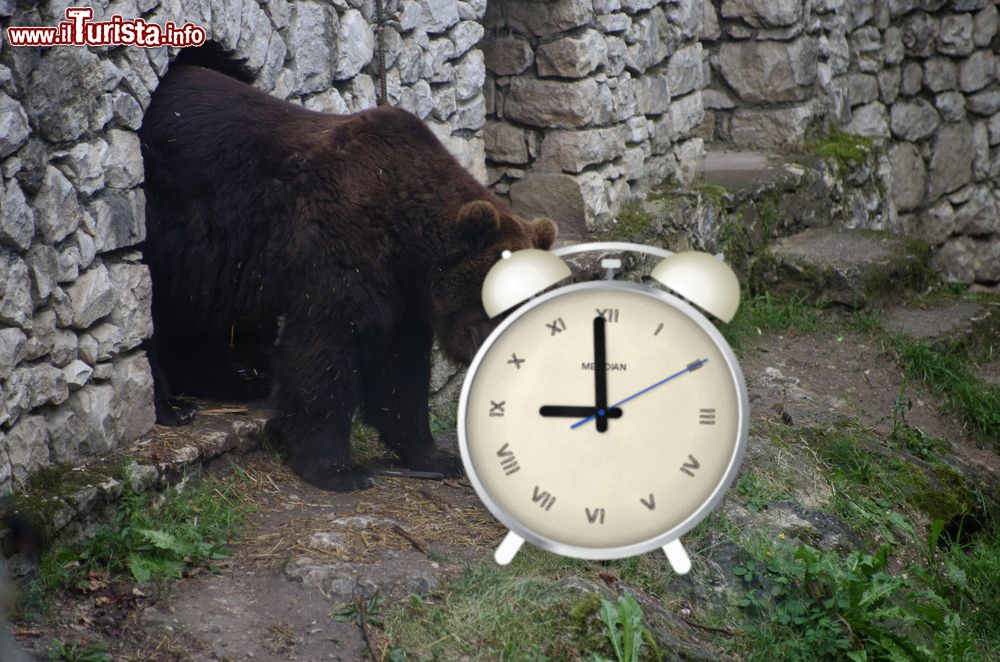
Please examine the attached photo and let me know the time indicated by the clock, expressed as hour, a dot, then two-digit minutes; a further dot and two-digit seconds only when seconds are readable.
8.59.10
